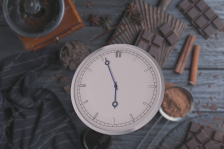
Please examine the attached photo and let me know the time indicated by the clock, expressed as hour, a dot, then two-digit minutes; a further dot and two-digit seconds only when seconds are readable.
5.56
